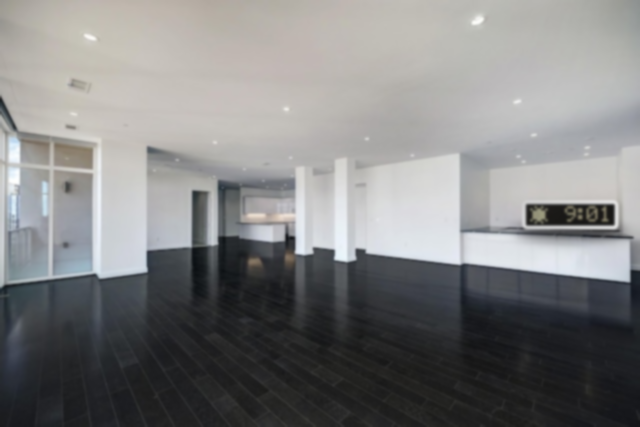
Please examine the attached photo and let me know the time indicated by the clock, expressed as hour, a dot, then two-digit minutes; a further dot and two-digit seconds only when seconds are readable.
9.01
